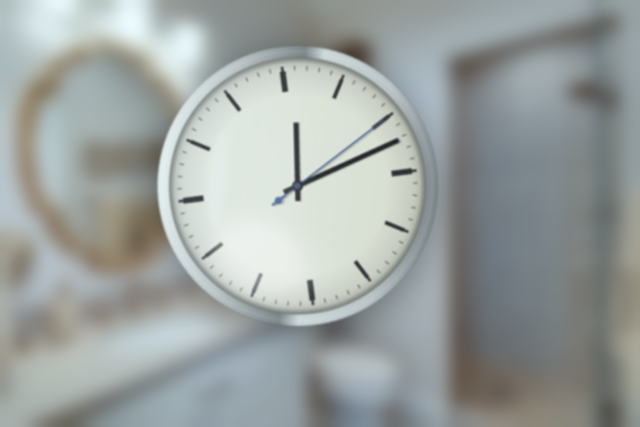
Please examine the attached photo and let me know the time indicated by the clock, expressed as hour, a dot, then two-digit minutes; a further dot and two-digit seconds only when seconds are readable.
12.12.10
